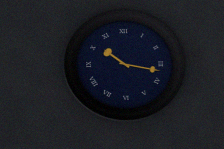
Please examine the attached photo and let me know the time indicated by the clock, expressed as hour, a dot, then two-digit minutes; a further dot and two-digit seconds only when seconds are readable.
10.17
